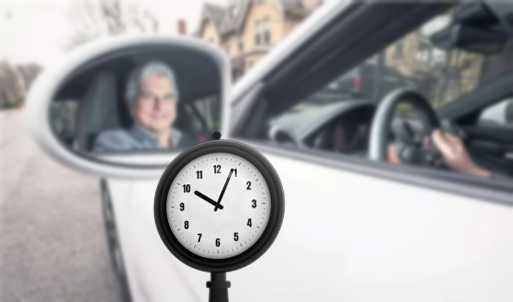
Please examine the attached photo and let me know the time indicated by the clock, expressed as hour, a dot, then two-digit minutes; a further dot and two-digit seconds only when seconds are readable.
10.04
